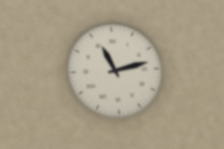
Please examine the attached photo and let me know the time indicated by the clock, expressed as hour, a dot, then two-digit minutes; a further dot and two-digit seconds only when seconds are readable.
11.13
